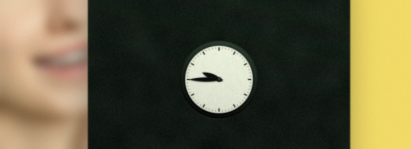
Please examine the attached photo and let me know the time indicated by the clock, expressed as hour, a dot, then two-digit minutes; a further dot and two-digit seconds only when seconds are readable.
9.45
